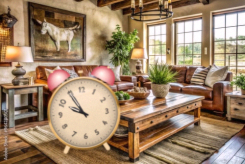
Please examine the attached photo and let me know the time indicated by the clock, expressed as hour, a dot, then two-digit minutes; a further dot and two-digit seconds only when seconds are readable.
9.55
